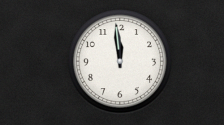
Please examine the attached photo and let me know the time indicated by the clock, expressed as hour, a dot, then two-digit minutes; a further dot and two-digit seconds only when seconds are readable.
11.59
